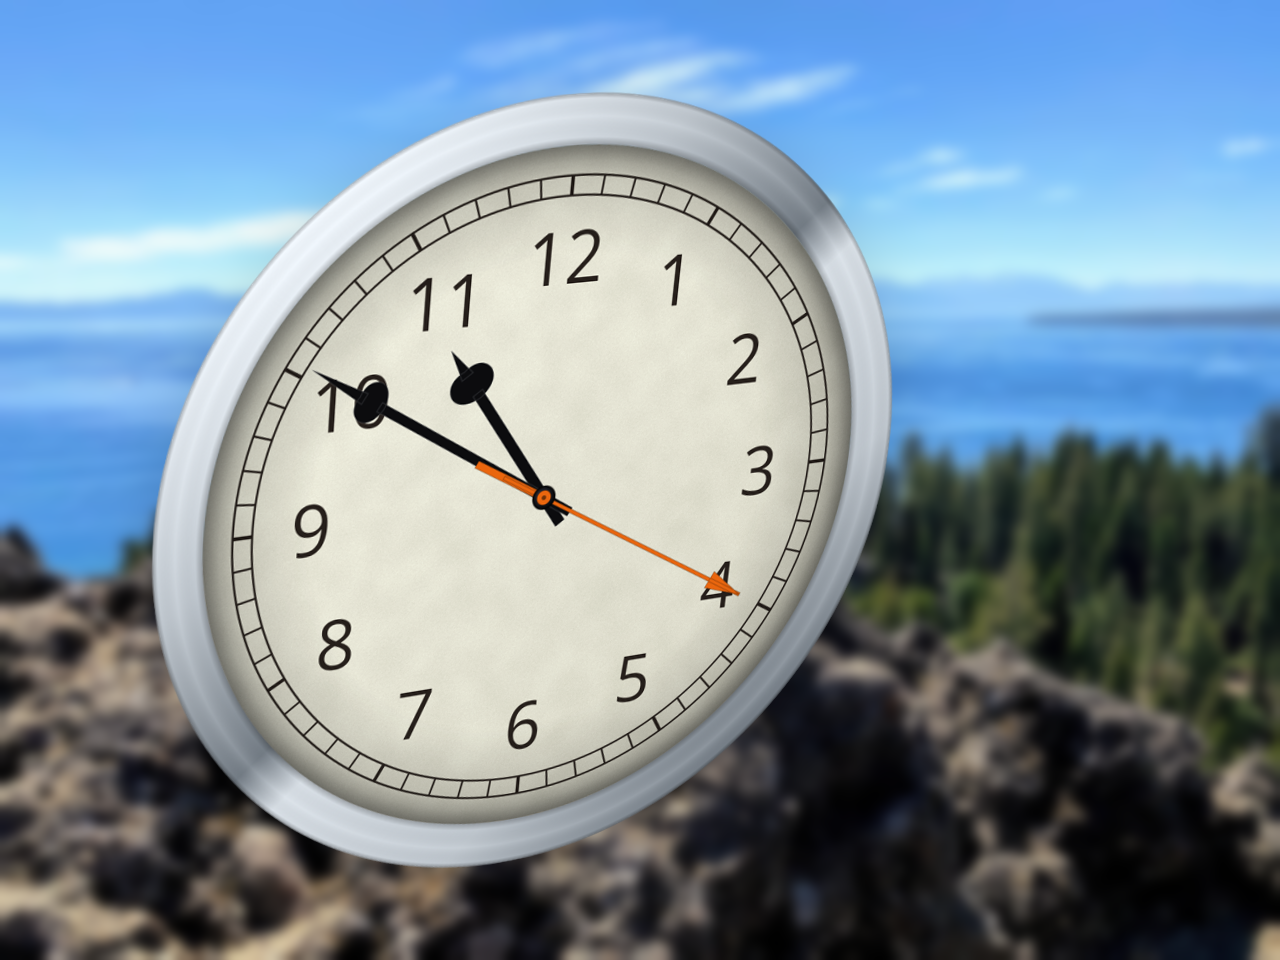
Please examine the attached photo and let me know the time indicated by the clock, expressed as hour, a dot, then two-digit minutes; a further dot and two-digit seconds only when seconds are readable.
10.50.20
